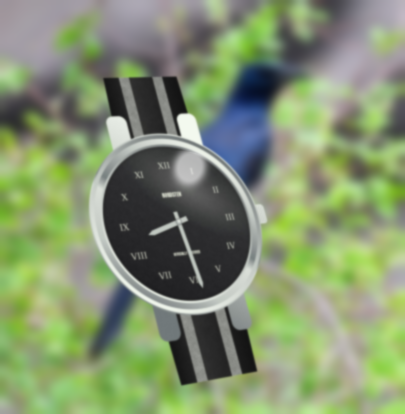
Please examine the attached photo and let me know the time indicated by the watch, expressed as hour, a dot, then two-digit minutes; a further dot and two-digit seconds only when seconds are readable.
8.29
